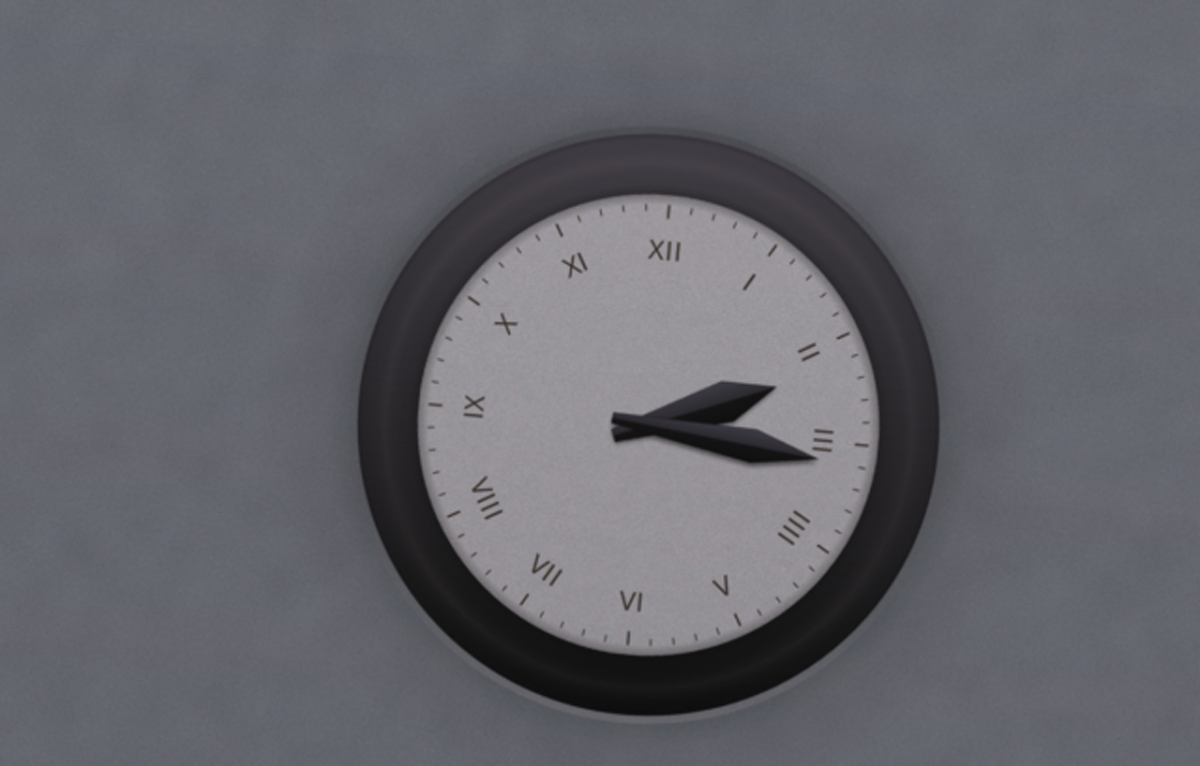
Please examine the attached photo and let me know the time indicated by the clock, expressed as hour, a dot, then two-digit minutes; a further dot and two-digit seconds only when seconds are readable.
2.16
